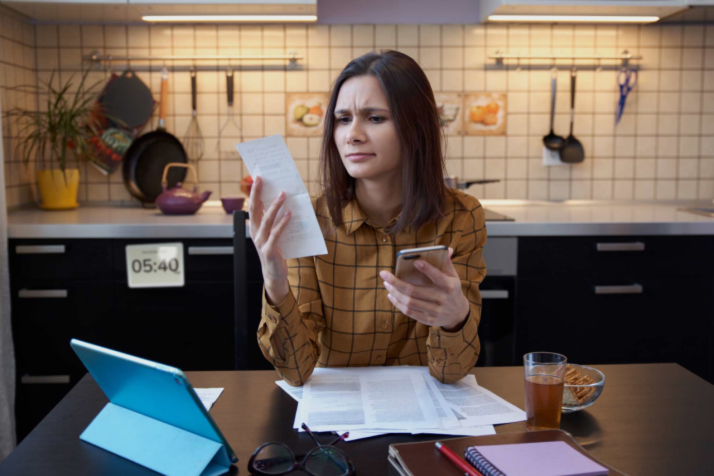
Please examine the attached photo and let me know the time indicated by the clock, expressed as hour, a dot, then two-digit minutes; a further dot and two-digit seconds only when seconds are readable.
5.40
